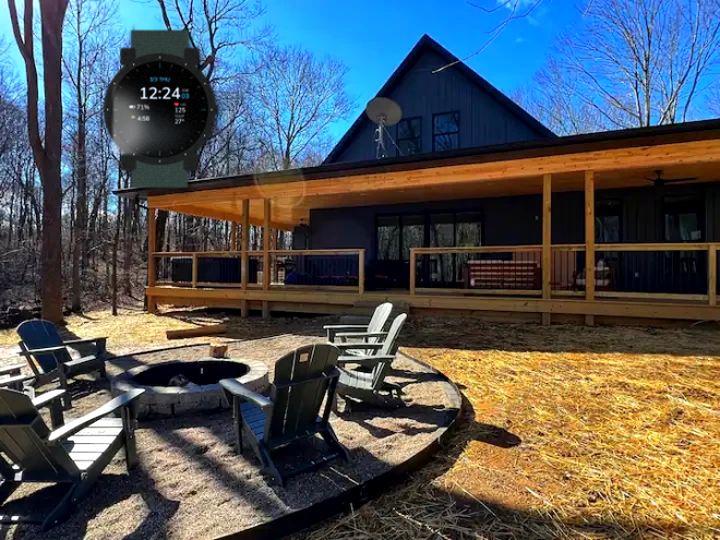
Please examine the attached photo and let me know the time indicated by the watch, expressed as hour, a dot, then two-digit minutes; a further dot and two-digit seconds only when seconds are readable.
12.24
